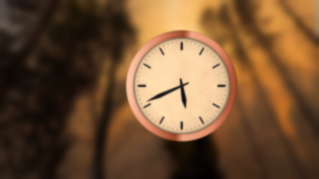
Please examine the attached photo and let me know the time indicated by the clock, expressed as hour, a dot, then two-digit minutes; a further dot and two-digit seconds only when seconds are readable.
5.41
